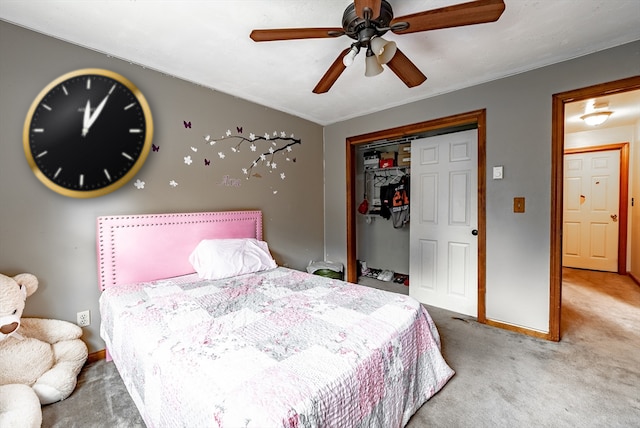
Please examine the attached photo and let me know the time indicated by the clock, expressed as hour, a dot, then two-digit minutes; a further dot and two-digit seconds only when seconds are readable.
12.05
